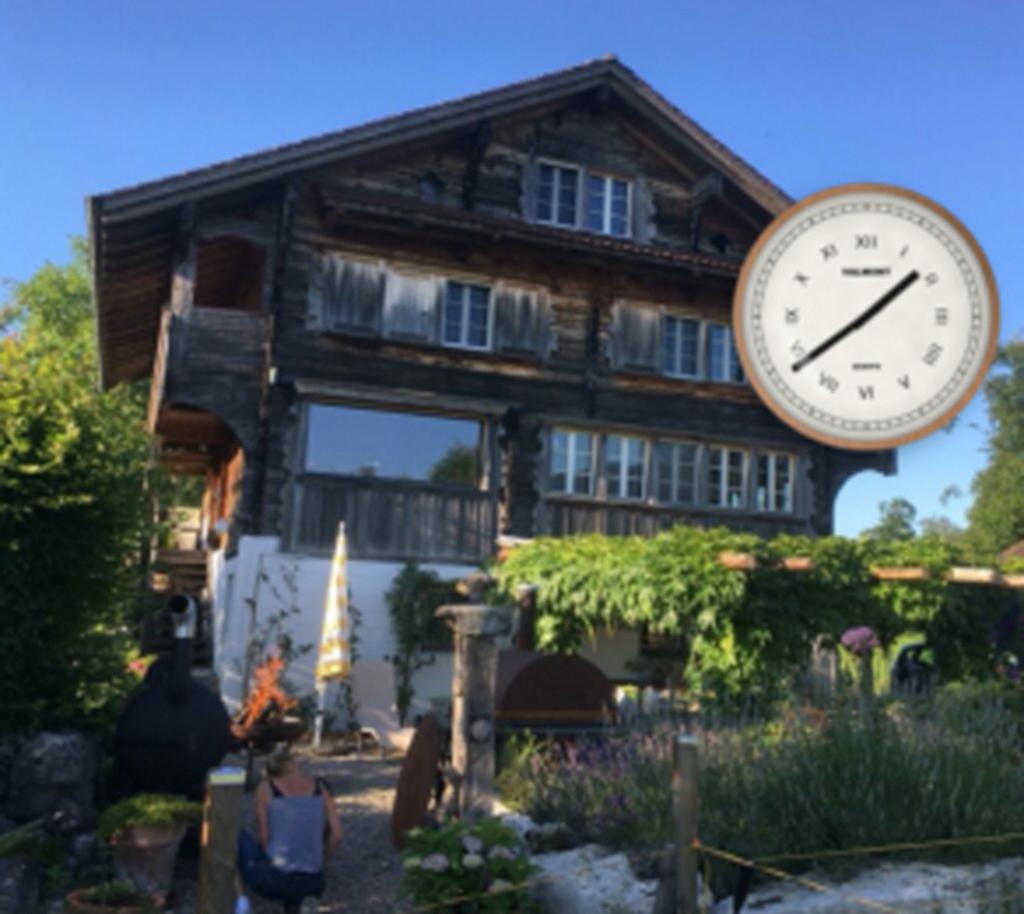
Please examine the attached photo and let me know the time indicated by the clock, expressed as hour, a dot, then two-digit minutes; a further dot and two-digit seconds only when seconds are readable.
1.39
